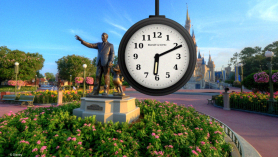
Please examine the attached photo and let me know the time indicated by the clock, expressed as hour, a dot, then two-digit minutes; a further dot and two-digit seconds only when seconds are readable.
6.11
